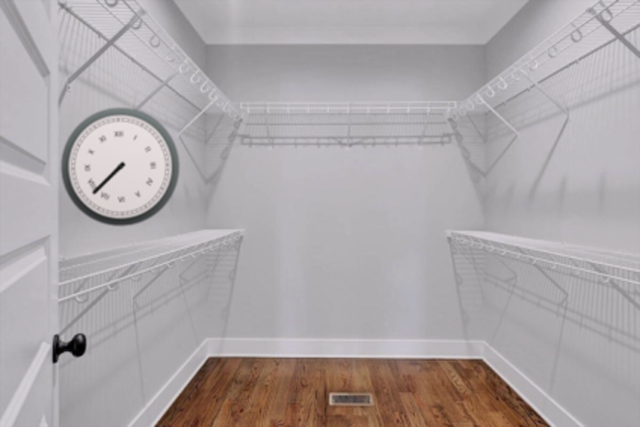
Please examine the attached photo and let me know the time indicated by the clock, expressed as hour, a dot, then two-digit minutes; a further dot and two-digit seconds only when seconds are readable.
7.38
